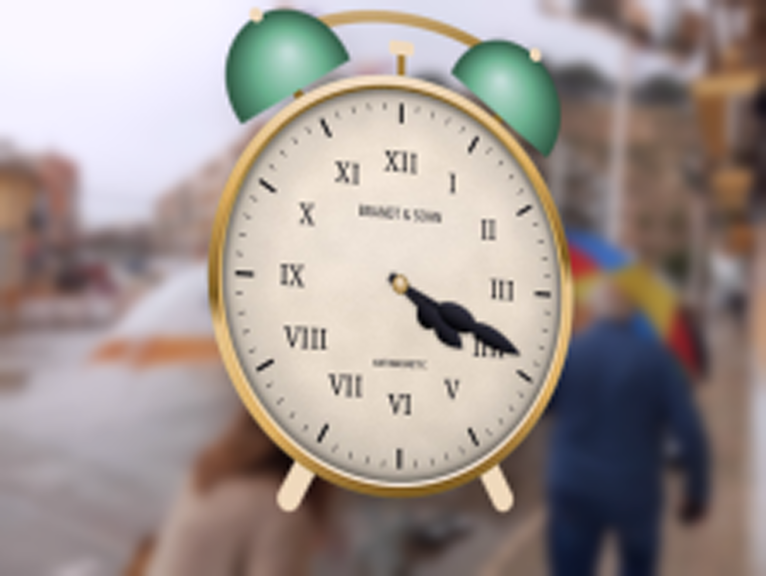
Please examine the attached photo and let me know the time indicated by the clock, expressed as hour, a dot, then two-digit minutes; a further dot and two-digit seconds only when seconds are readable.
4.19
